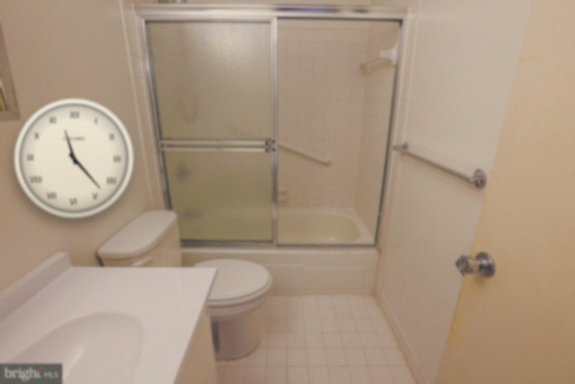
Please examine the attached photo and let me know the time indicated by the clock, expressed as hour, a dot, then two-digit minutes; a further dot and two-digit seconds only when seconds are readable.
11.23
